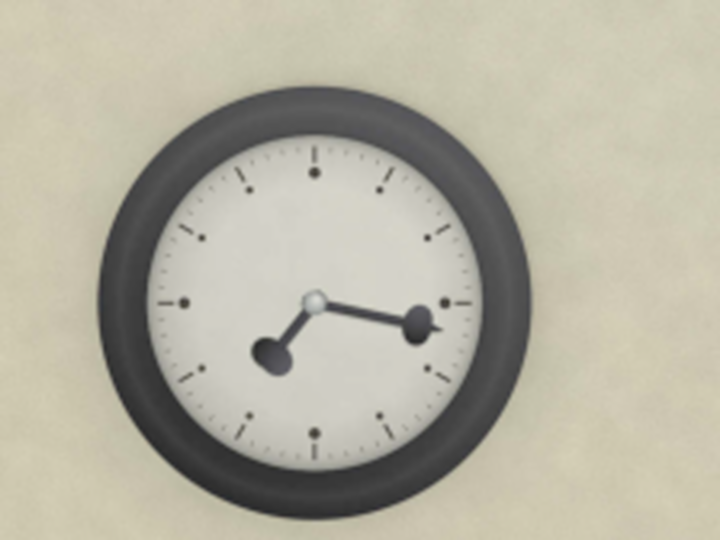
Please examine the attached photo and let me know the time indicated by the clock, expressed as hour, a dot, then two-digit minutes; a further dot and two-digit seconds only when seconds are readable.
7.17
